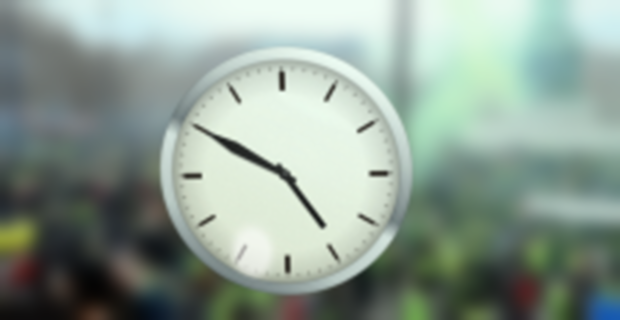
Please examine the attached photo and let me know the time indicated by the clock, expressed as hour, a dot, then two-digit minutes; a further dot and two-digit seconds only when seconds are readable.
4.50
